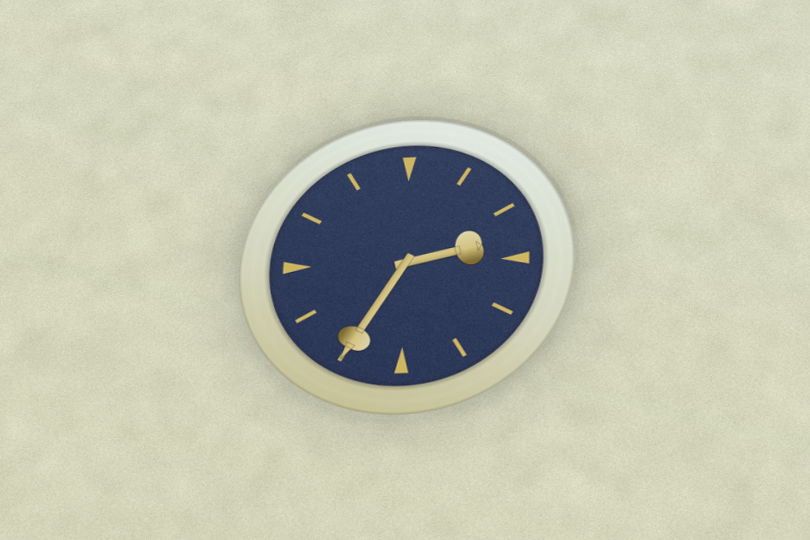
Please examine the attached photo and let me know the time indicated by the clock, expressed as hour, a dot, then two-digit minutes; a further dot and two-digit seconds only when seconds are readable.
2.35
